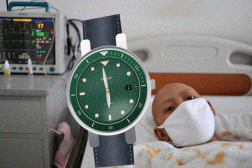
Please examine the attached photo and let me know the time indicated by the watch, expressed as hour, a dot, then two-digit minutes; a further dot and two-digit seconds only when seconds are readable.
5.59
